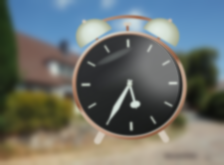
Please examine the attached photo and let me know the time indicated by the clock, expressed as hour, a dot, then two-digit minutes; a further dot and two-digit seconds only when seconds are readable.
5.35
